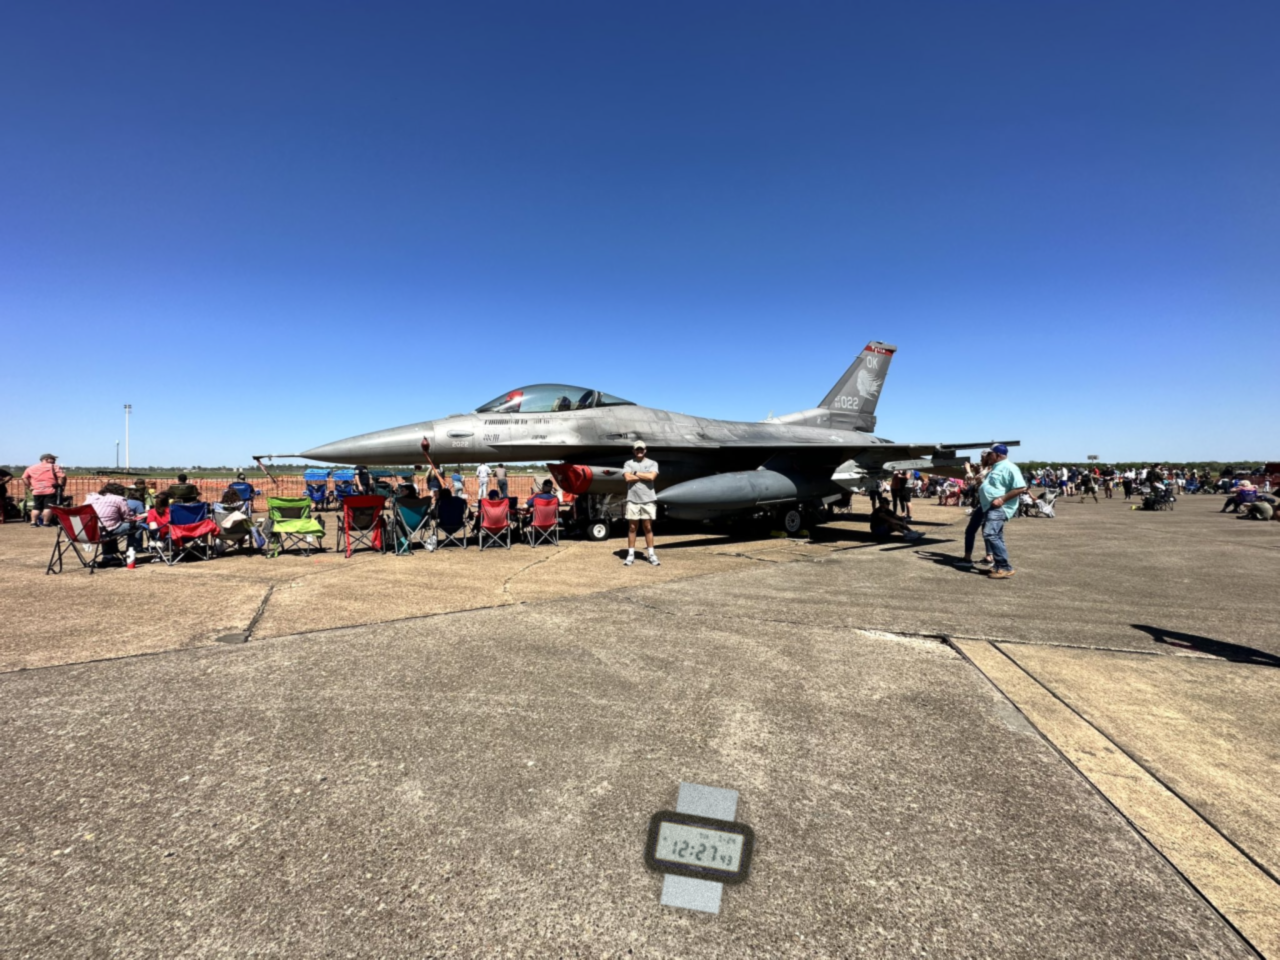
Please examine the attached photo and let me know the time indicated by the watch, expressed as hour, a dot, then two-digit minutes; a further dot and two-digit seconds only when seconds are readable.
12.27
